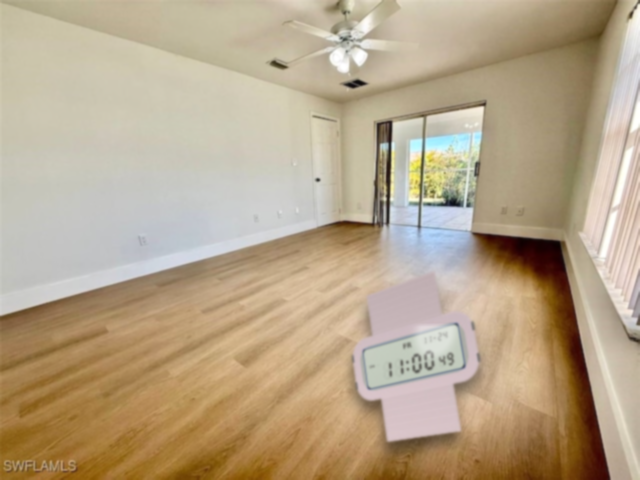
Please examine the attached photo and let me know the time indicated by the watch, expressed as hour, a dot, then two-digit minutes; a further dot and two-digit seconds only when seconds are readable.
11.00
